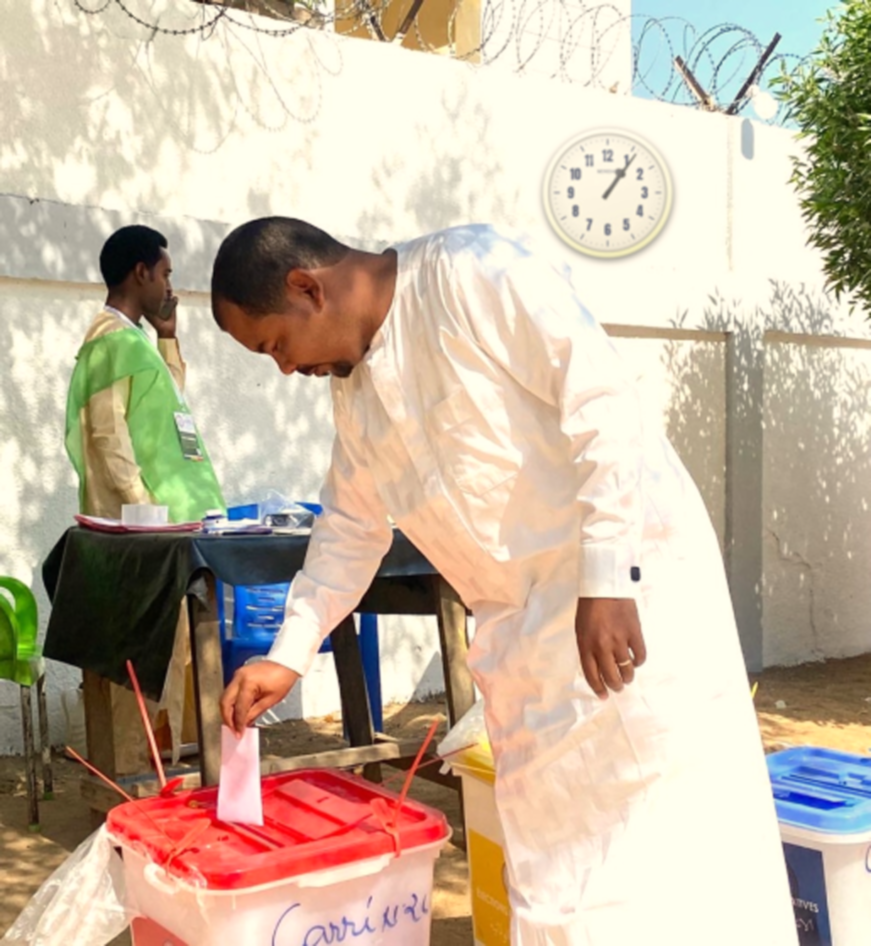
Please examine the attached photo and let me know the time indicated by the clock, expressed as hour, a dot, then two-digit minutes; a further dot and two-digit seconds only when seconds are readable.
1.06
